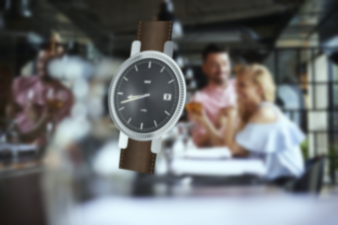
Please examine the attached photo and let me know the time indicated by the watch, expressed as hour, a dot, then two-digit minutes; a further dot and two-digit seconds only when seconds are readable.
8.42
